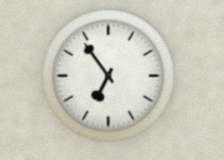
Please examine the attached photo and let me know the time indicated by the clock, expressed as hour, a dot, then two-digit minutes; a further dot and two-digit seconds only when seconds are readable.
6.54
